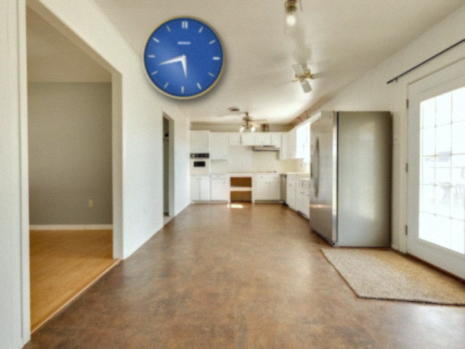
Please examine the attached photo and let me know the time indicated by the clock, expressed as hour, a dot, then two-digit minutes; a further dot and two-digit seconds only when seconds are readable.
5.42
